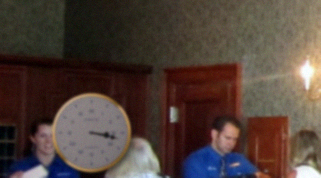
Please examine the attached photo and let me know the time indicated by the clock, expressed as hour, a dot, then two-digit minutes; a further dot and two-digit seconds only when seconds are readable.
3.17
